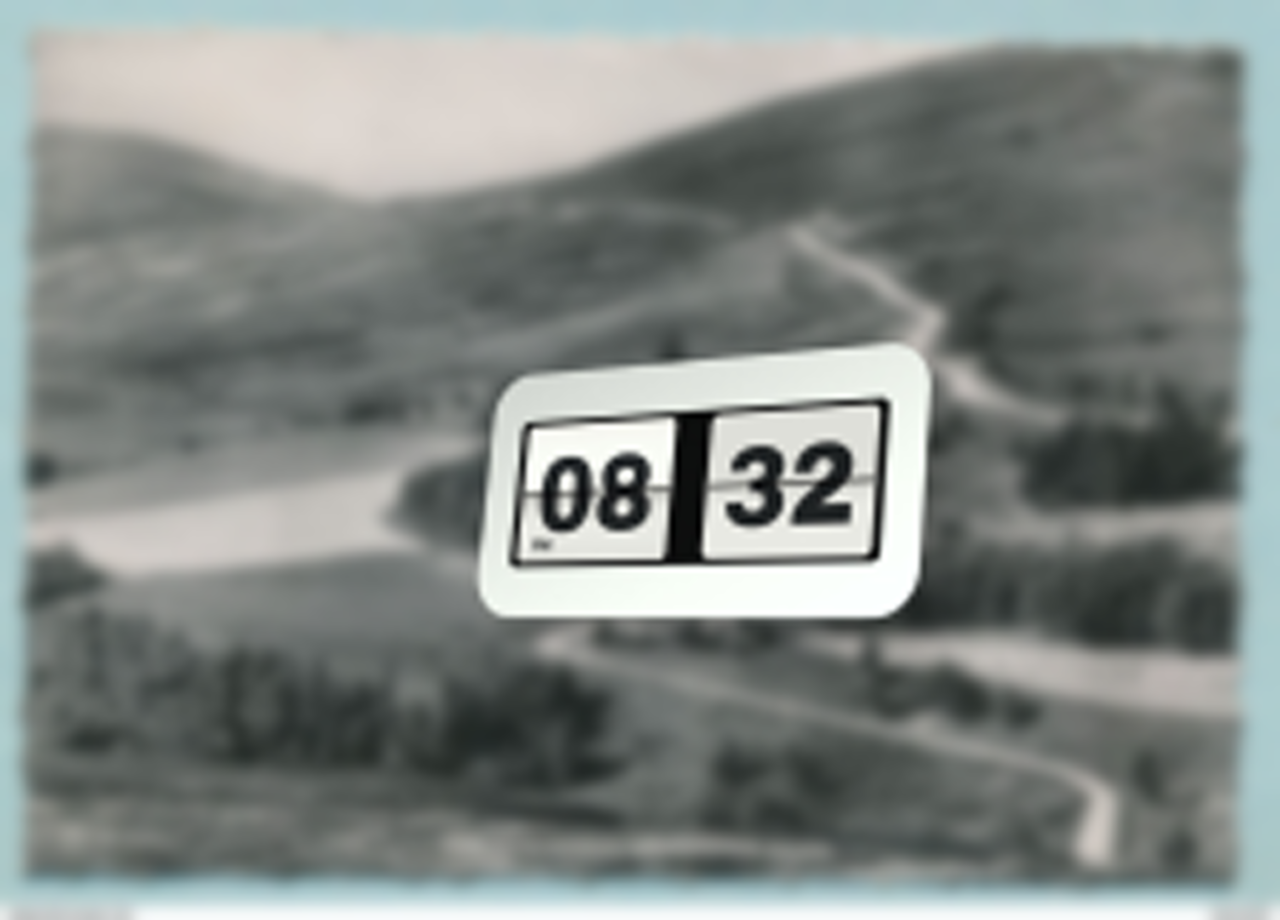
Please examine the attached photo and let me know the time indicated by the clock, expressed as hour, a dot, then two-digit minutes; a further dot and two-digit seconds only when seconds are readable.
8.32
